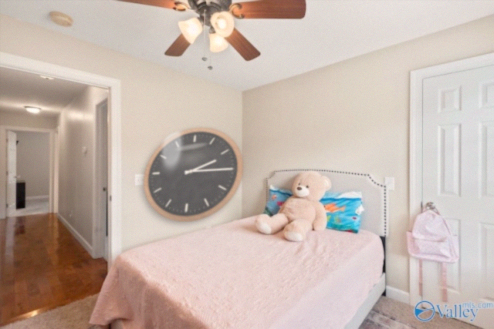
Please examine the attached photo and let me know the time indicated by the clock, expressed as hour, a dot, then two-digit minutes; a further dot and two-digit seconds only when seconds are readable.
2.15
